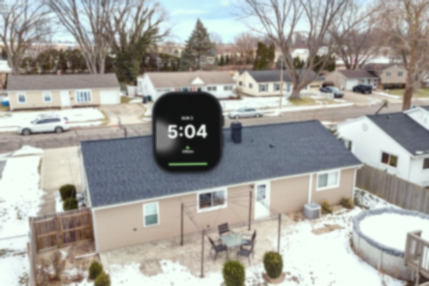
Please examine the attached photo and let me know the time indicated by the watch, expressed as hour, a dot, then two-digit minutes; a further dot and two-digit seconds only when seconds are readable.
5.04
